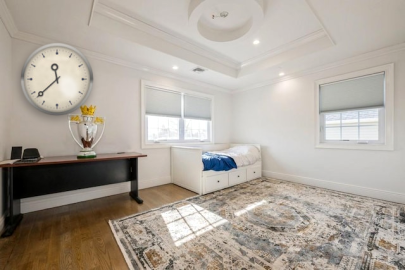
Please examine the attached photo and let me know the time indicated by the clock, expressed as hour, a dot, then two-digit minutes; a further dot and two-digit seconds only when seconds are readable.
11.38
